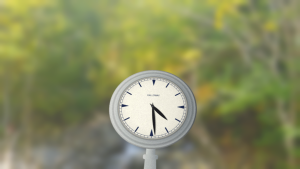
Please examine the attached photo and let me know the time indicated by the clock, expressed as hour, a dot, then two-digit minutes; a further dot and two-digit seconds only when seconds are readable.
4.29
